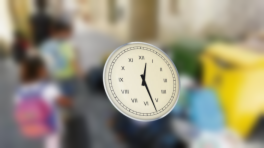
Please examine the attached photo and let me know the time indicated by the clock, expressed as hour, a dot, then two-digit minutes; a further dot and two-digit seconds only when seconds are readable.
12.27
